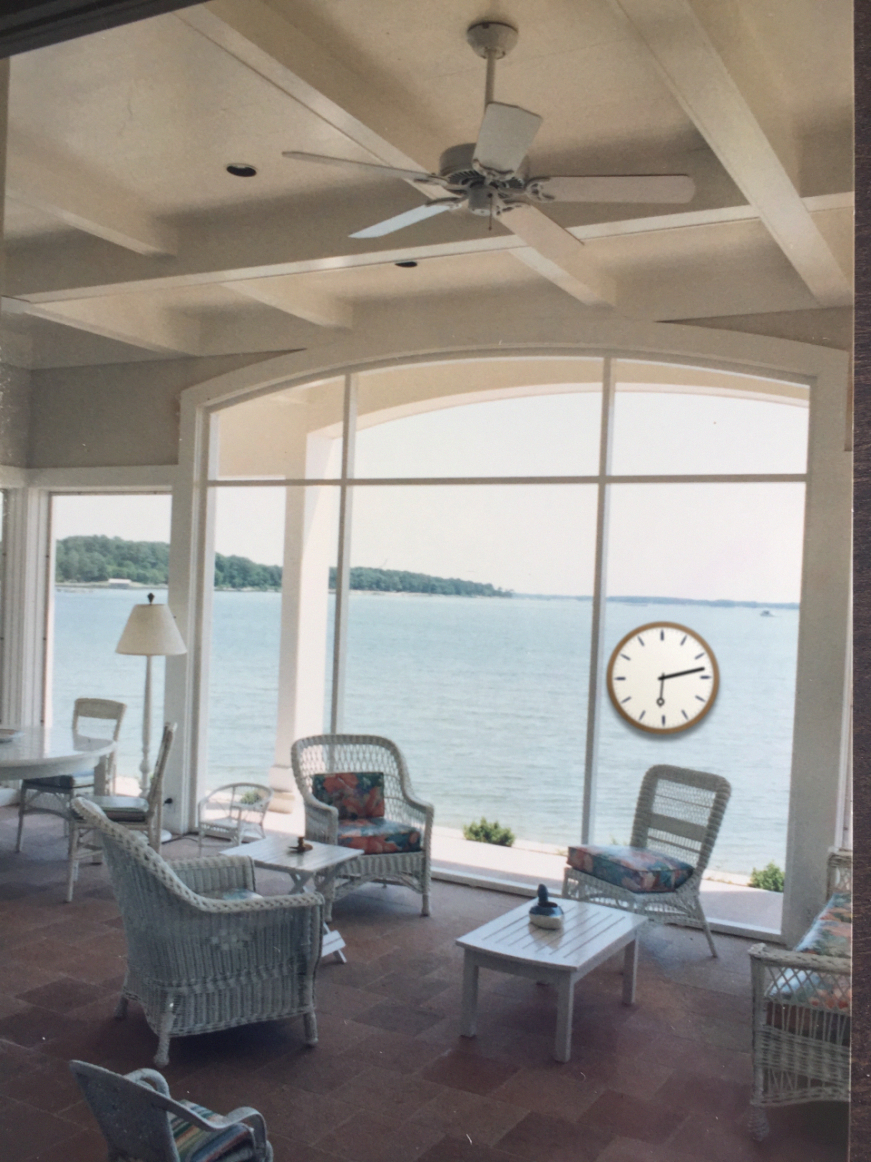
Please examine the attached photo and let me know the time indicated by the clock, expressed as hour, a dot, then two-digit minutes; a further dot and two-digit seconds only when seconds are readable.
6.13
